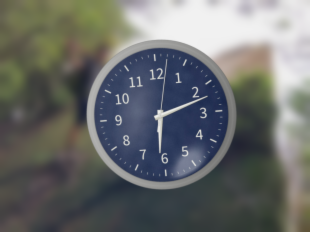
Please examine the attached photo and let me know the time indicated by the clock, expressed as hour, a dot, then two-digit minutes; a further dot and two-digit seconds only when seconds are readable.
6.12.02
